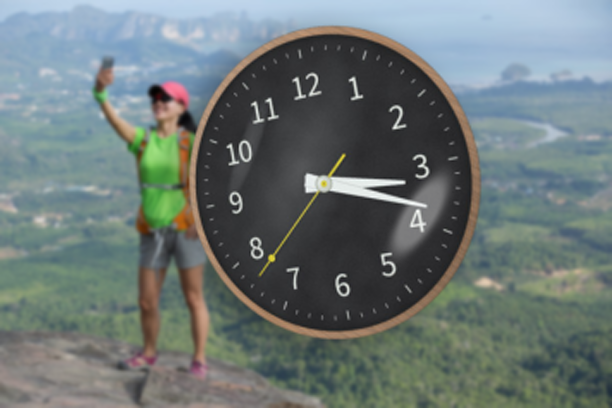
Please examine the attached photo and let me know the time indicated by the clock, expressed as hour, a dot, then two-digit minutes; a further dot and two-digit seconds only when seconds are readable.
3.18.38
